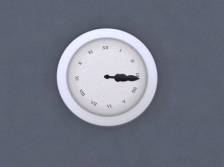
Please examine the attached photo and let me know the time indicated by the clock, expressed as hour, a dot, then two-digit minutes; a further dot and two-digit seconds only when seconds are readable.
3.16
